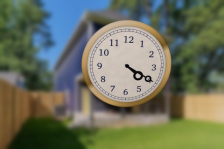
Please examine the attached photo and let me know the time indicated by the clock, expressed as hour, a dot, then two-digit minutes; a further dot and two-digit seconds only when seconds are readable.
4.20
